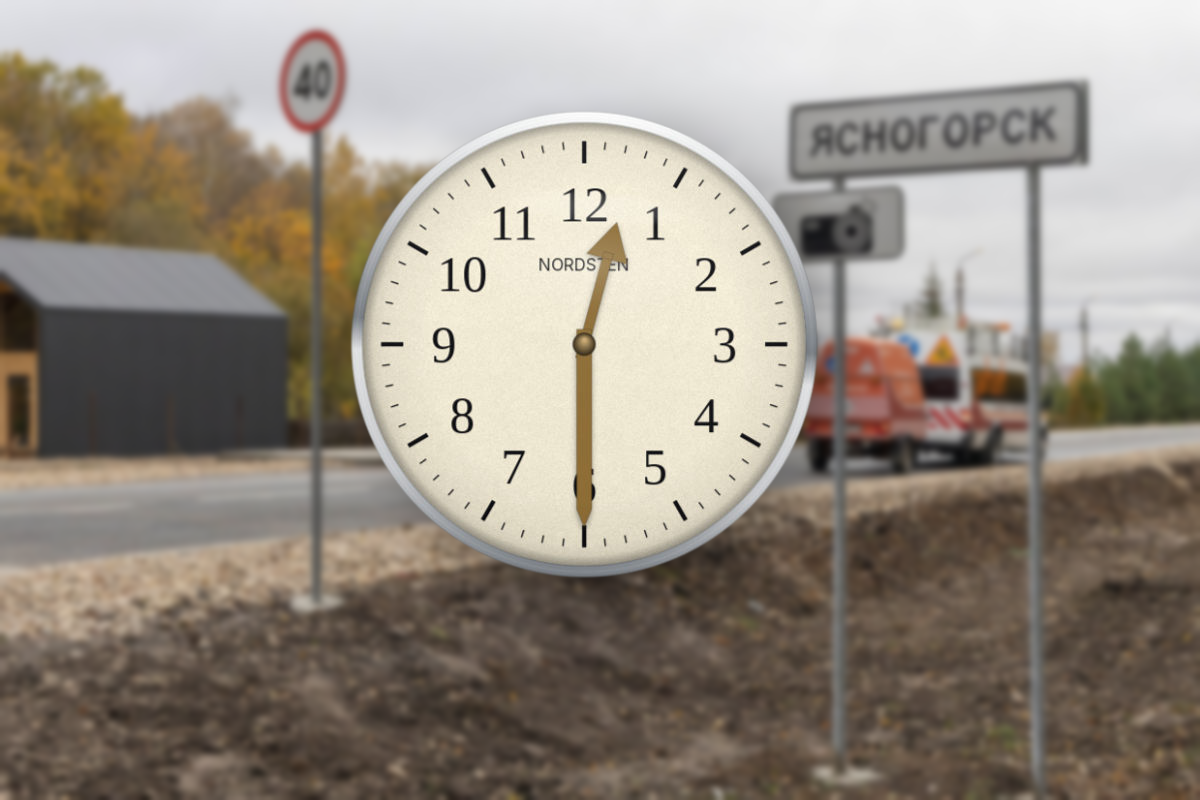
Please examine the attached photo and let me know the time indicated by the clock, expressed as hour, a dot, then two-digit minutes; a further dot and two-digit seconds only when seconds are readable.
12.30
